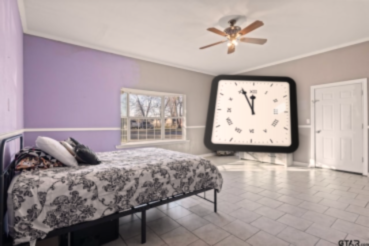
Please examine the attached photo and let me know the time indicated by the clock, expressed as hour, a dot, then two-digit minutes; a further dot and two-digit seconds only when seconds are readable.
11.56
